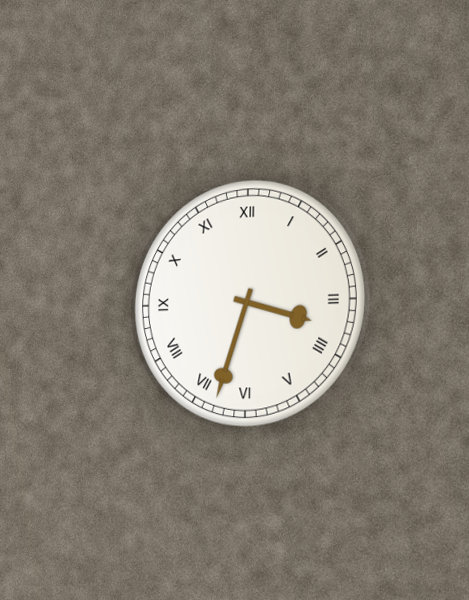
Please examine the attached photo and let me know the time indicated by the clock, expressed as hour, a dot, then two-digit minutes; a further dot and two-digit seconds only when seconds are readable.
3.33
